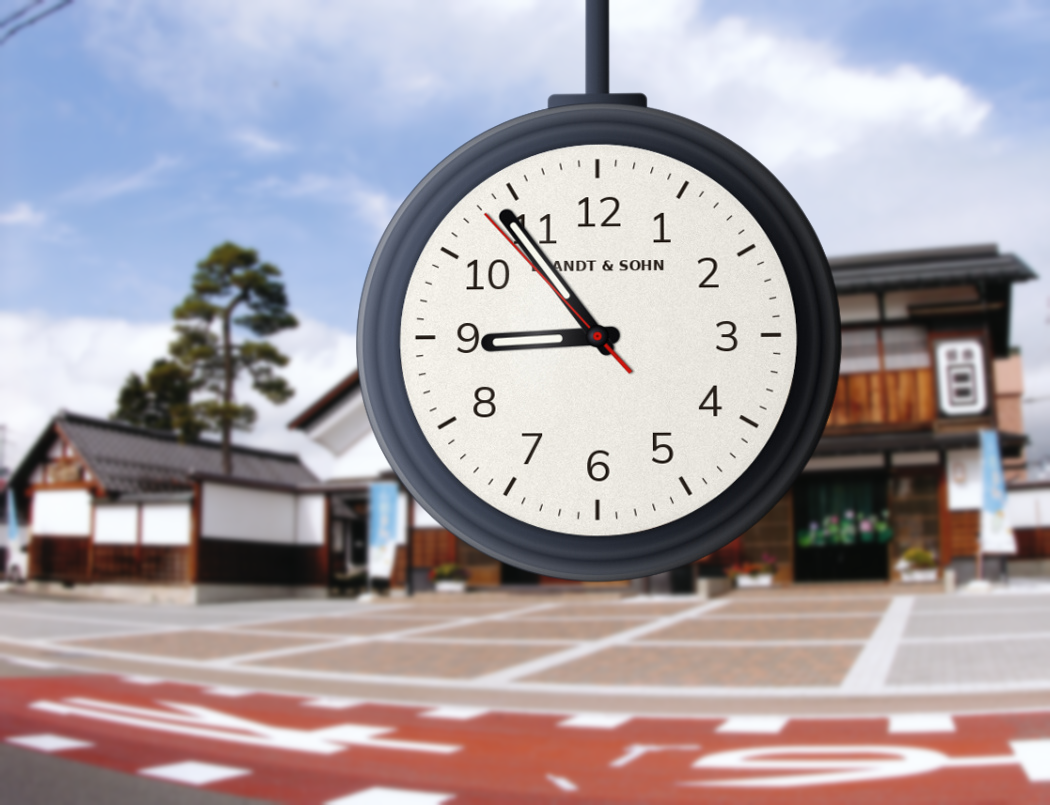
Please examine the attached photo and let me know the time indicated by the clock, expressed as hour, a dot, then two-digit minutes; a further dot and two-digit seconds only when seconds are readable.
8.53.53
